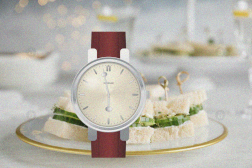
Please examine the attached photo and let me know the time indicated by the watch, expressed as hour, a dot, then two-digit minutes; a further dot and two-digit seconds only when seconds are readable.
5.58
